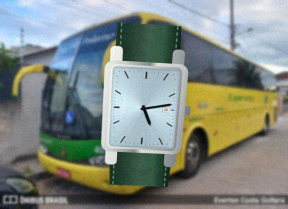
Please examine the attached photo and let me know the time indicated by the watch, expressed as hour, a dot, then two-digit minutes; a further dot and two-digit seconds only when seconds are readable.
5.13
